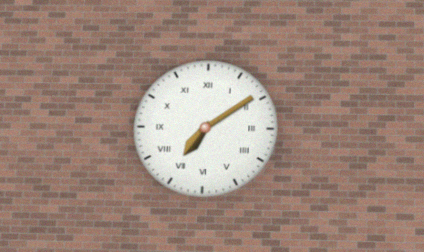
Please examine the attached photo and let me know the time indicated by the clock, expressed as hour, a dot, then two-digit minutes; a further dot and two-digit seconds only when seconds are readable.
7.09
